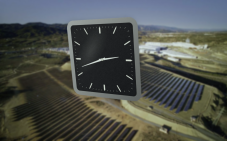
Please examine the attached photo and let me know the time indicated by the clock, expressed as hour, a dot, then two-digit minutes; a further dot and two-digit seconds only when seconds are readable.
2.42
